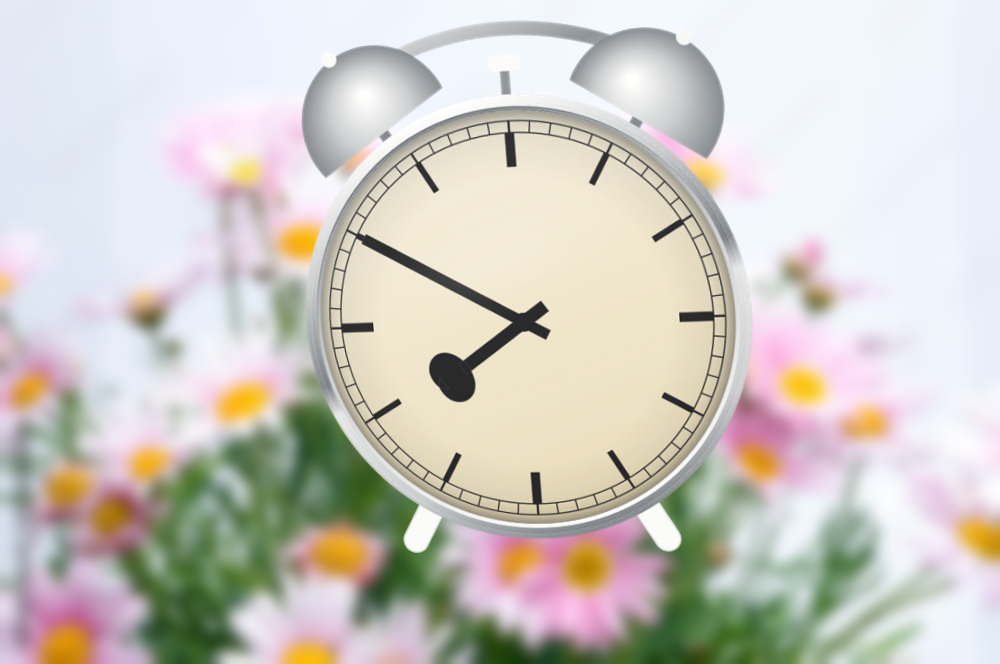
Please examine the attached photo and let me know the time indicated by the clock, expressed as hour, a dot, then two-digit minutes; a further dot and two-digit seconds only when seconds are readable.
7.50
